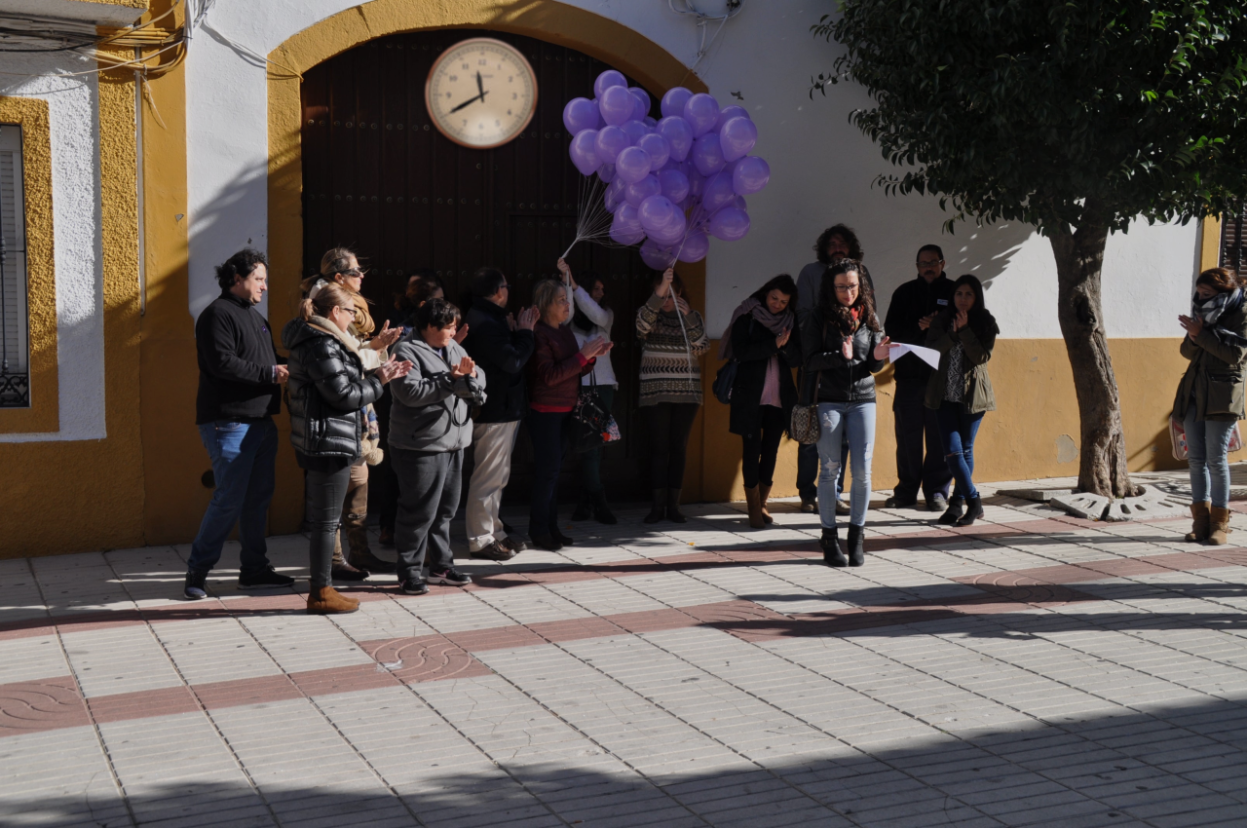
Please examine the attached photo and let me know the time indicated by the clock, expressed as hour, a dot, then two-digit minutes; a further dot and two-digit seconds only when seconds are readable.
11.40
